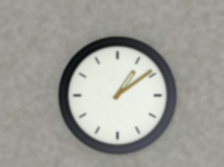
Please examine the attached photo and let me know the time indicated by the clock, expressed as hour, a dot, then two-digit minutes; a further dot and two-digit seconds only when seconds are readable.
1.09
